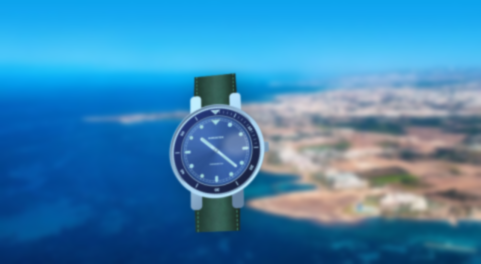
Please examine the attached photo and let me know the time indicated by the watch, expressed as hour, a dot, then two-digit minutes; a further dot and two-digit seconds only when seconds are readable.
10.22
